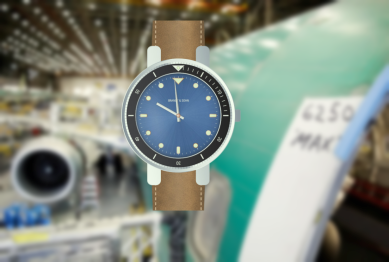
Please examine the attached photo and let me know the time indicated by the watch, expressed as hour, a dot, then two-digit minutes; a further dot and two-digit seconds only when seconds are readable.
9.59
